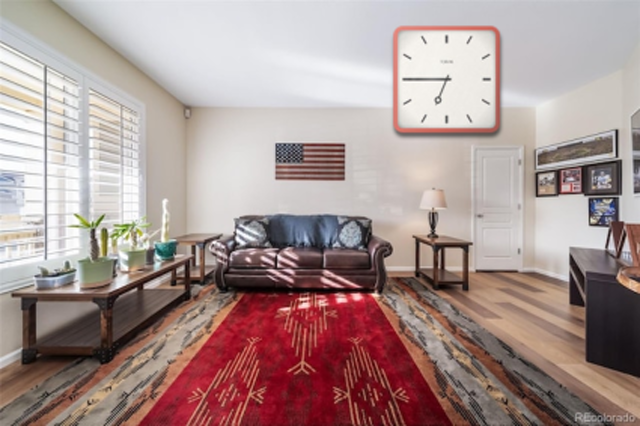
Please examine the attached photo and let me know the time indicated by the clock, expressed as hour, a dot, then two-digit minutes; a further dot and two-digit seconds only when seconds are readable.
6.45
